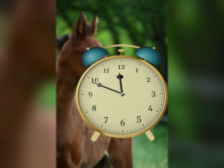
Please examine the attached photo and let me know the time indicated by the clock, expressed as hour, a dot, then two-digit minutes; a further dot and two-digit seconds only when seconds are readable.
11.49
